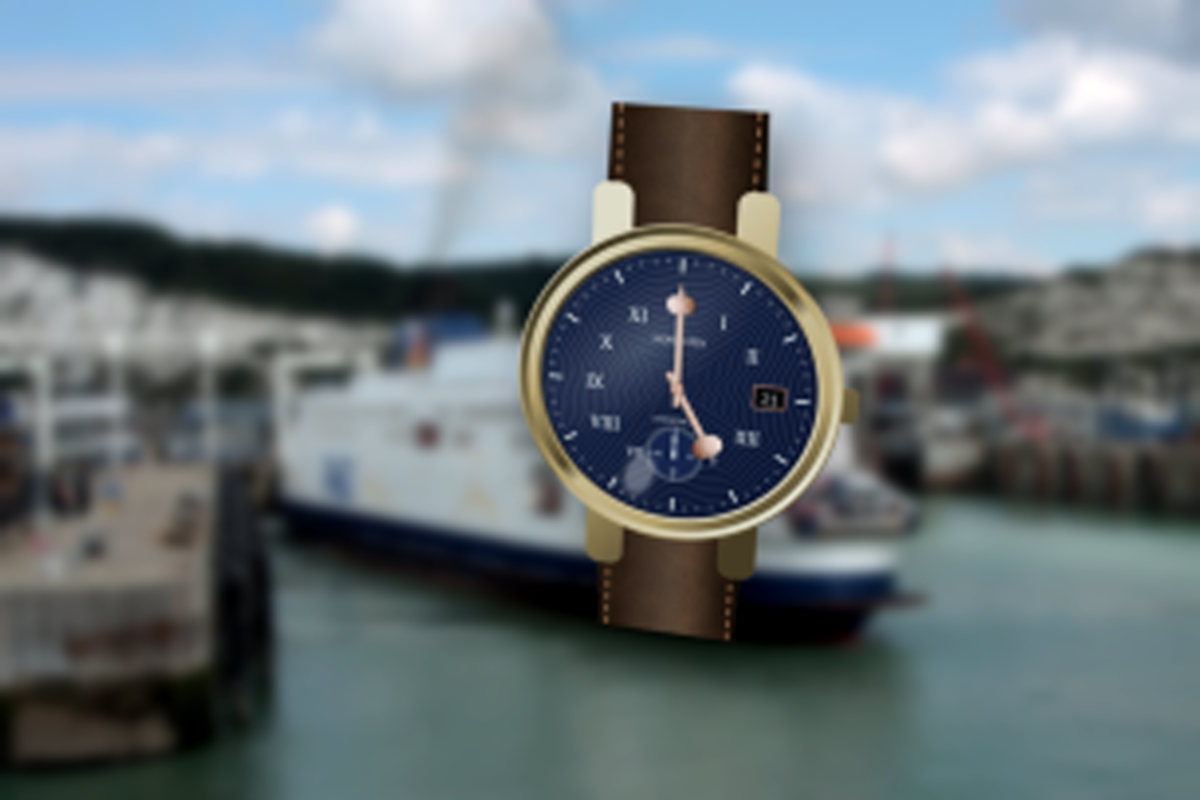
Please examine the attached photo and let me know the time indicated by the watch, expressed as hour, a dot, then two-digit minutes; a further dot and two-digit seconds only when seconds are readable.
5.00
